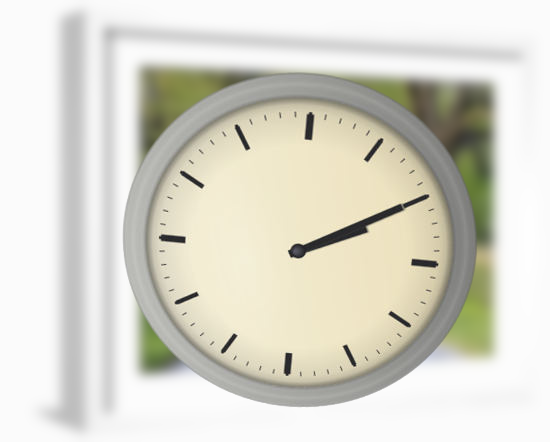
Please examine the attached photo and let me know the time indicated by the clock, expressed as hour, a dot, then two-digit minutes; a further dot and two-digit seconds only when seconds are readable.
2.10
